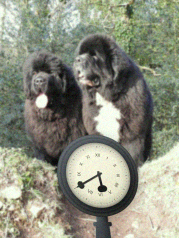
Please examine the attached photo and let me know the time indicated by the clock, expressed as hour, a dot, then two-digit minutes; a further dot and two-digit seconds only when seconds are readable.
5.40
